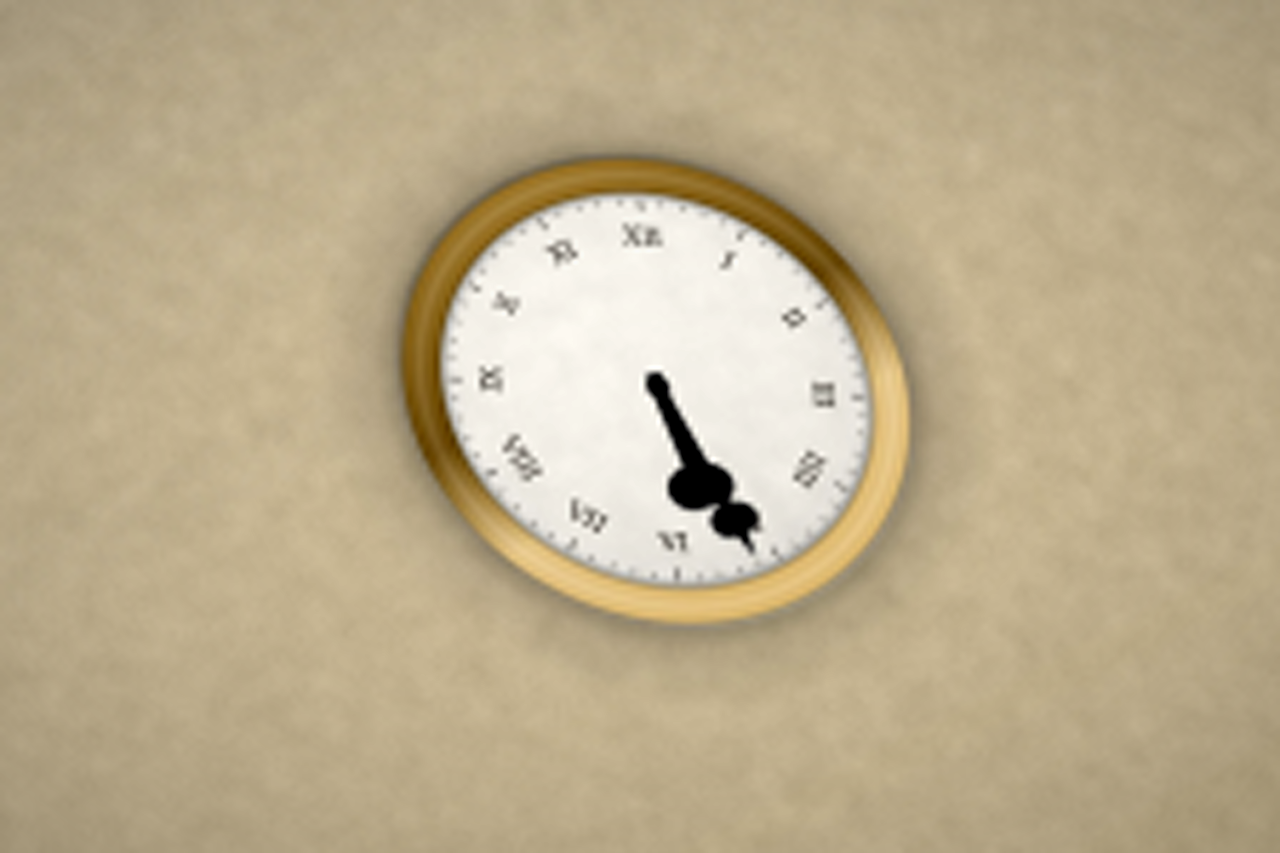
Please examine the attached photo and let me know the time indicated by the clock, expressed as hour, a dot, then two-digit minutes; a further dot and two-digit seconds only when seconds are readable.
5.26
